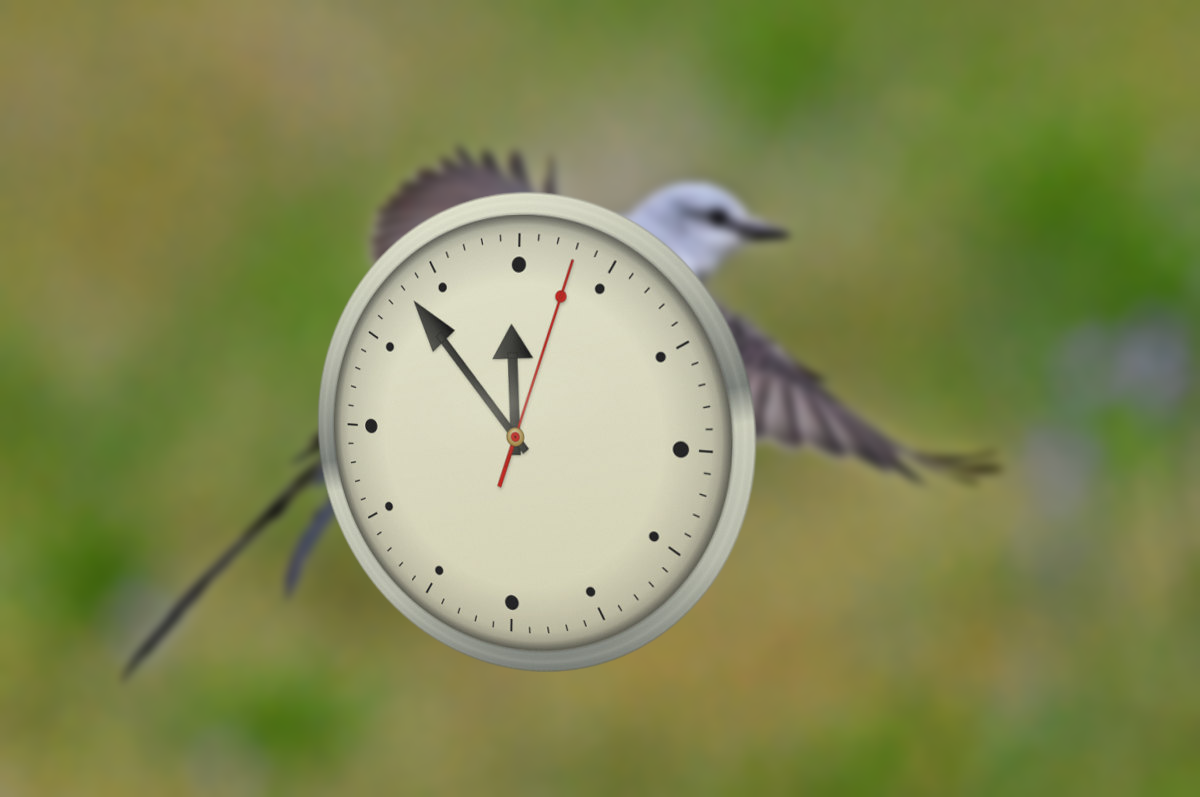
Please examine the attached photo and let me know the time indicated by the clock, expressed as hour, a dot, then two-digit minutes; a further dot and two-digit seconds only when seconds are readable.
11.53.03
